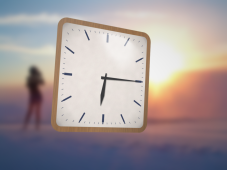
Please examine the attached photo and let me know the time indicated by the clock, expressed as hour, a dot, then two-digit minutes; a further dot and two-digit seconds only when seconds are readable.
6.15
